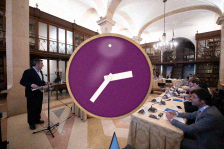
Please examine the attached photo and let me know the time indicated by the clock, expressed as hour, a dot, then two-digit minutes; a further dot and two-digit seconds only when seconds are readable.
2.36
